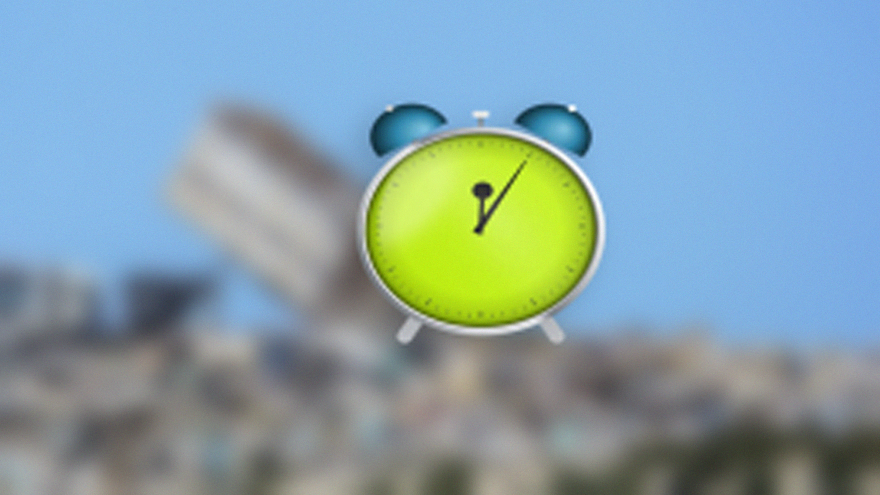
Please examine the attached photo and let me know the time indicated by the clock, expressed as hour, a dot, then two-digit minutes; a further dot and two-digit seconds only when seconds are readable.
12.05
